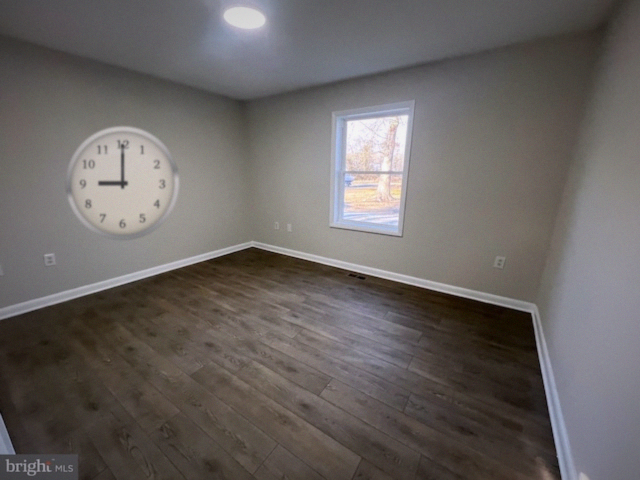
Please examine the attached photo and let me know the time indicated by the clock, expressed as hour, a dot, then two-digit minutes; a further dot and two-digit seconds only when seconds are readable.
9.00
